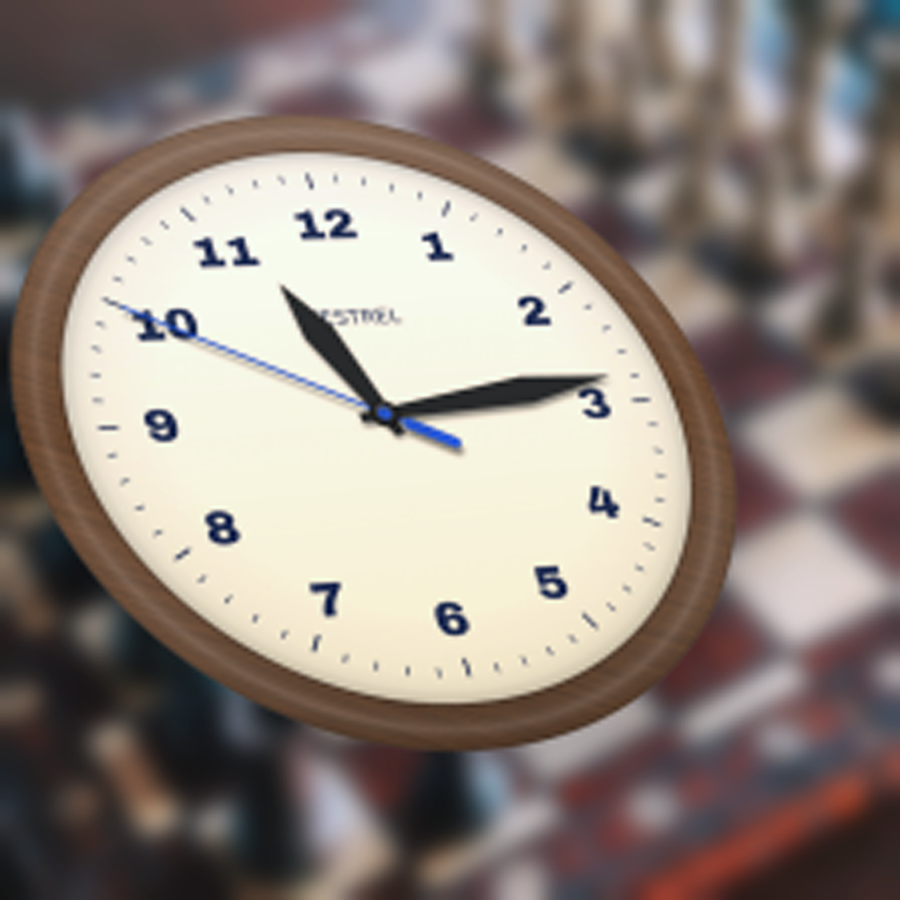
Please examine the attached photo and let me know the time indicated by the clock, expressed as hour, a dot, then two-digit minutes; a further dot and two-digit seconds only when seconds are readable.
11.13.50
